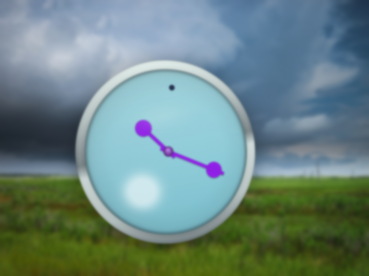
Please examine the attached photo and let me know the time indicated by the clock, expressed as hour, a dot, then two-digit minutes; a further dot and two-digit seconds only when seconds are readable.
10.18
